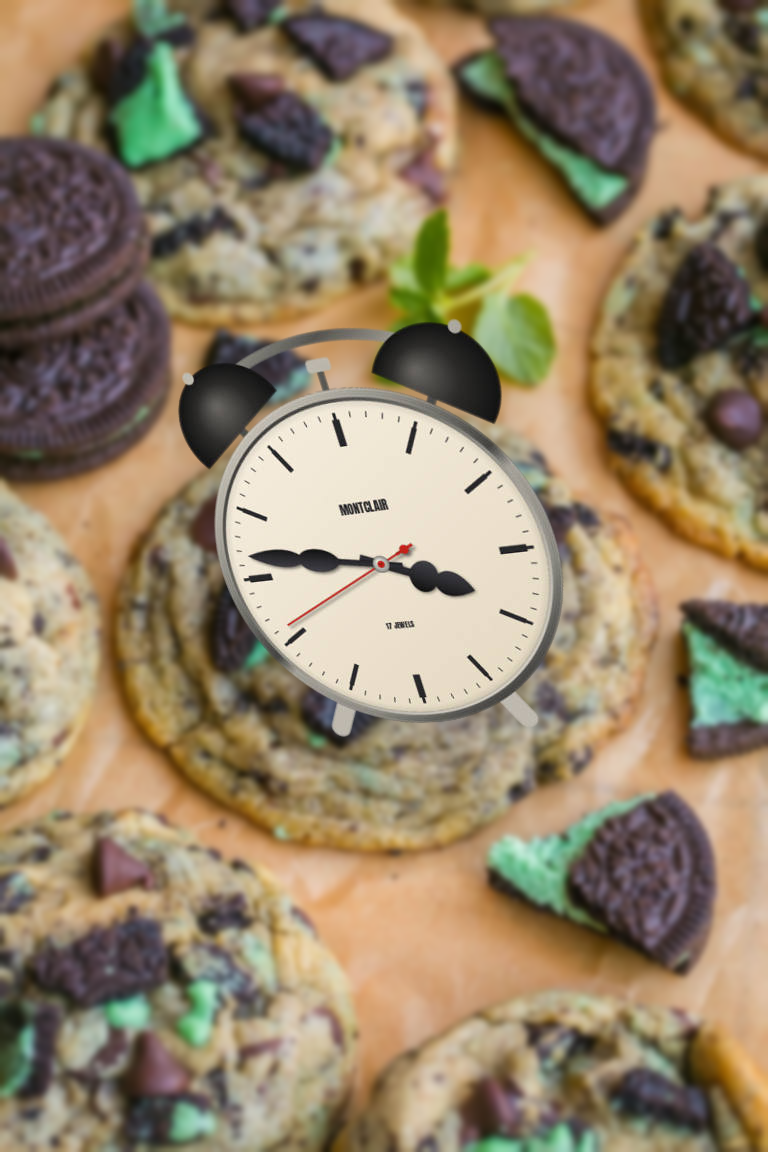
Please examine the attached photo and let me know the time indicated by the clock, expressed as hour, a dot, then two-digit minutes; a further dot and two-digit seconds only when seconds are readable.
3.46.41
